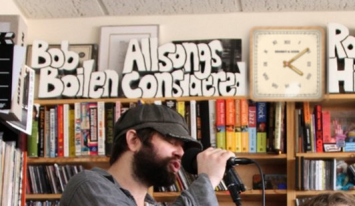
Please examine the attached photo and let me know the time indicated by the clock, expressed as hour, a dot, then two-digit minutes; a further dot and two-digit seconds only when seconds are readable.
4.09
